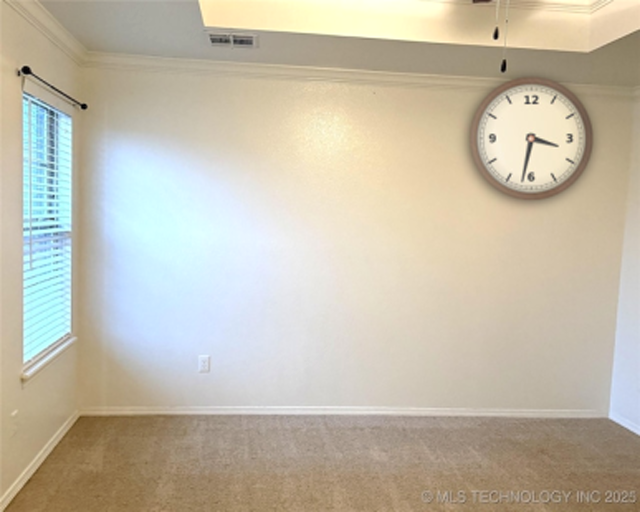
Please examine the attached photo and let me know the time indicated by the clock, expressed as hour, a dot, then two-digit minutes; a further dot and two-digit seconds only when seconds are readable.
3.32
